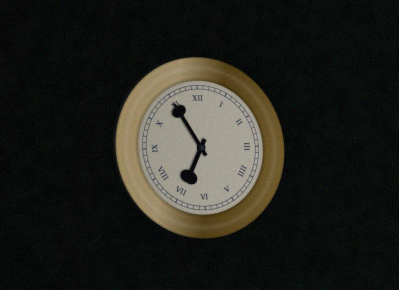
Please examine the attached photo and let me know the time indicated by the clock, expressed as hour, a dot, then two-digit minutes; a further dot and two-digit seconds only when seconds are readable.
6.55
